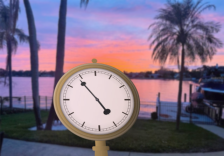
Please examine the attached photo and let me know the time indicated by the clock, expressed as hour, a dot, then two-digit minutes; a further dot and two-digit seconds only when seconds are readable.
4.54
